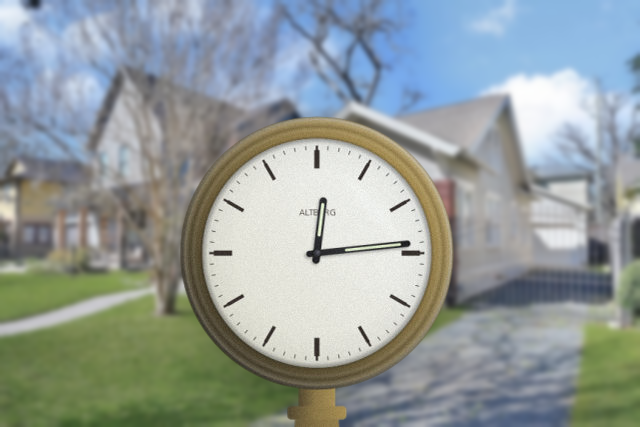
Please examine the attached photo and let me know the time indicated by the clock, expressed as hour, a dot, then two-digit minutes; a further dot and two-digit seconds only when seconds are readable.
12.14
